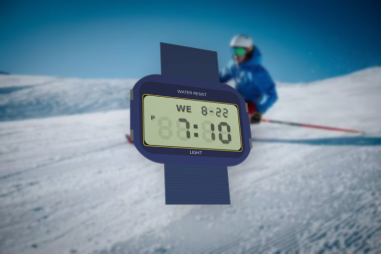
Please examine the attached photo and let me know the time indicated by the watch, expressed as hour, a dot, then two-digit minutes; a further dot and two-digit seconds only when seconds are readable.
7.10
